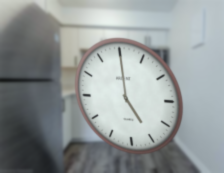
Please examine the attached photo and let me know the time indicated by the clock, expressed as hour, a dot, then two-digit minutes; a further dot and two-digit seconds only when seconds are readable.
5.00
